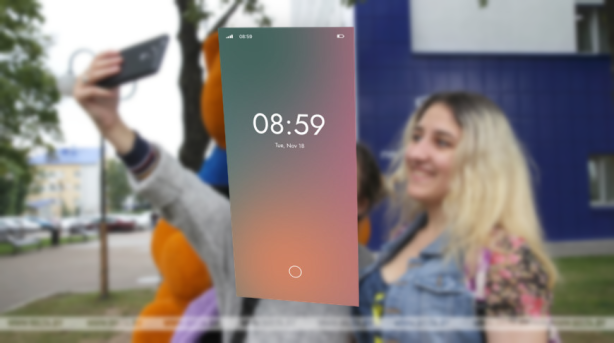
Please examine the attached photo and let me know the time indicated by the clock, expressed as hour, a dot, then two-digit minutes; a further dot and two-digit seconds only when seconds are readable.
8.59
